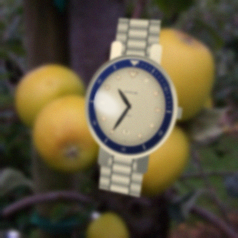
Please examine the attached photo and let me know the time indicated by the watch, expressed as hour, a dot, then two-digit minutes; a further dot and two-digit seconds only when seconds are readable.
10.35
